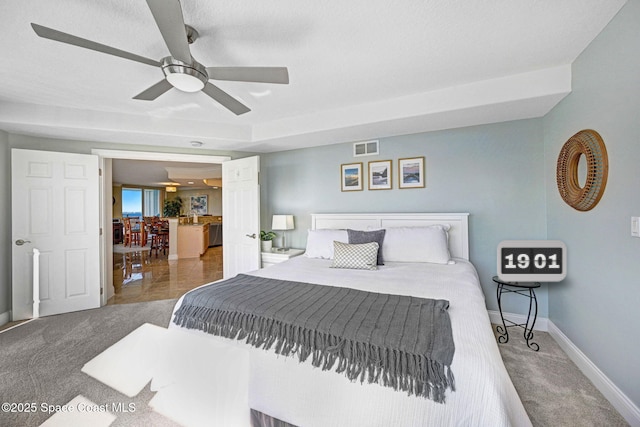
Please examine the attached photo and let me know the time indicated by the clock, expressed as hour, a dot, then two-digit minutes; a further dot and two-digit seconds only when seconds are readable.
19.01
